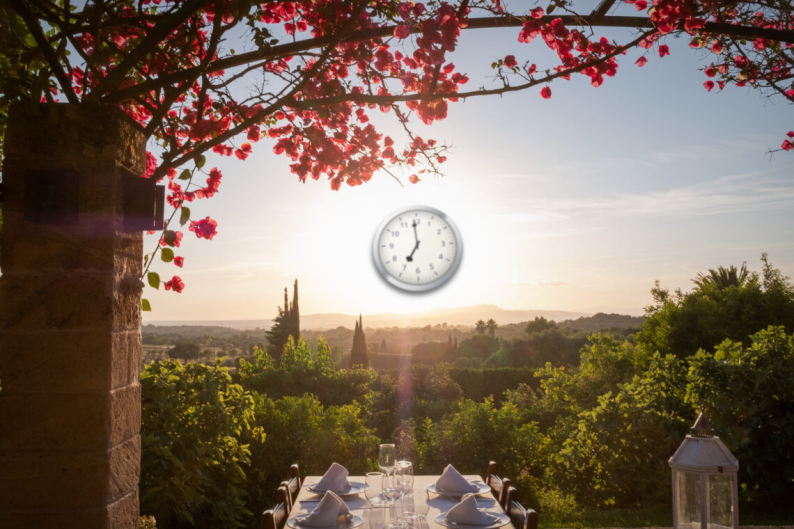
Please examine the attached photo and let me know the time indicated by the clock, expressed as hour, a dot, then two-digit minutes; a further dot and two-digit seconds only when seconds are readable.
6.59
